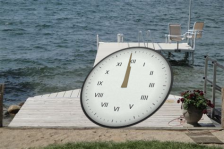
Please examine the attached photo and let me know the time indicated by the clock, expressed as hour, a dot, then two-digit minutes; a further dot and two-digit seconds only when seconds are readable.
11.59
